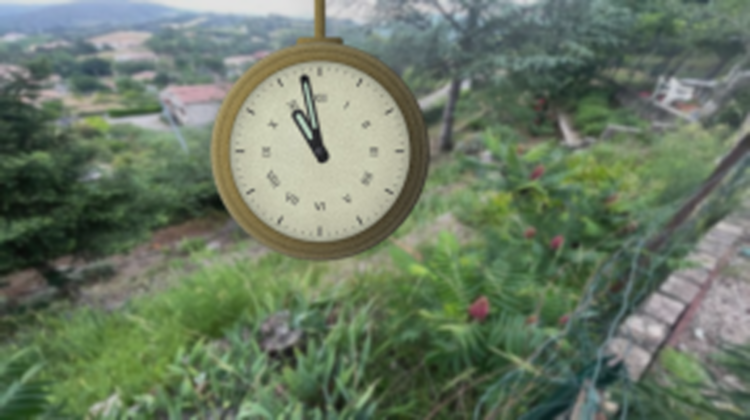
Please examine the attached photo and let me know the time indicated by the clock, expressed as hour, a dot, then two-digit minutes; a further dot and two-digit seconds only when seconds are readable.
10.58
